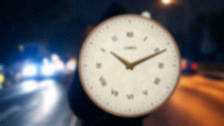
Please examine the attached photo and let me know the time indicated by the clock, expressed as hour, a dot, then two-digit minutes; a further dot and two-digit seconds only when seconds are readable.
10.11
